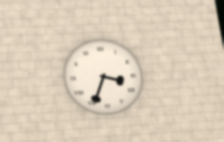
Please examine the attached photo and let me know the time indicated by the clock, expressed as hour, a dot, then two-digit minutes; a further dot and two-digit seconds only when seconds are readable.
3.34
